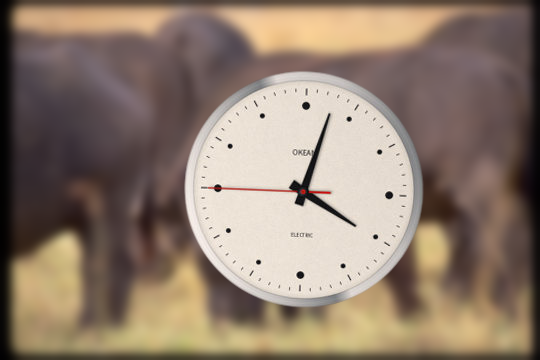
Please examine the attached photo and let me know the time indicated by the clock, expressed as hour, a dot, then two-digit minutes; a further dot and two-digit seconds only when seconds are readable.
4.02.45
